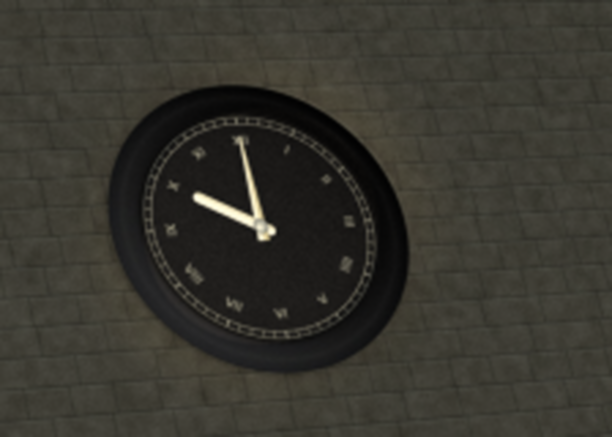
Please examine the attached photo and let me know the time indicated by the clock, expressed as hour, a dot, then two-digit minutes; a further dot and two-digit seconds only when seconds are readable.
10.00
